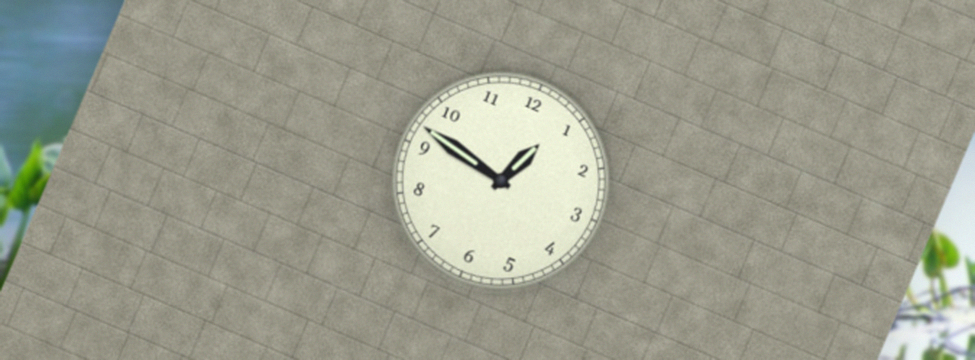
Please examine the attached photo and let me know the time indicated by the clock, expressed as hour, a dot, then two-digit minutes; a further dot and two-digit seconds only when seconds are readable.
12.47
